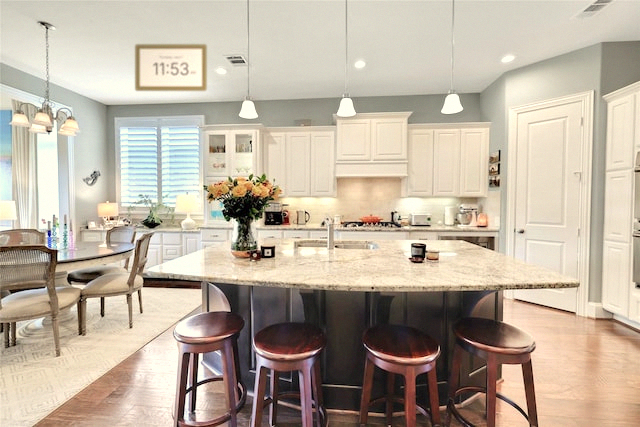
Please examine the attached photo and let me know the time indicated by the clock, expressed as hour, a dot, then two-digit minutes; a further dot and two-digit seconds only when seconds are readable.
11.53
